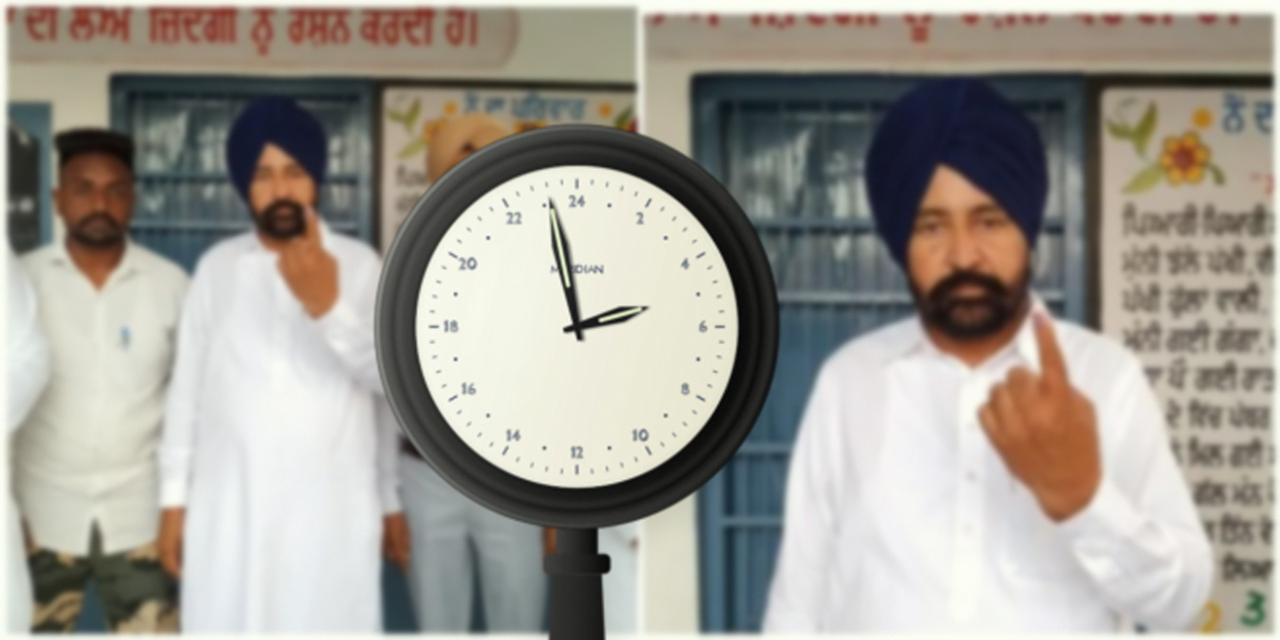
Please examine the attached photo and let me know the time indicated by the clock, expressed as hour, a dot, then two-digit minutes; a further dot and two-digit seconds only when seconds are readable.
4.58
